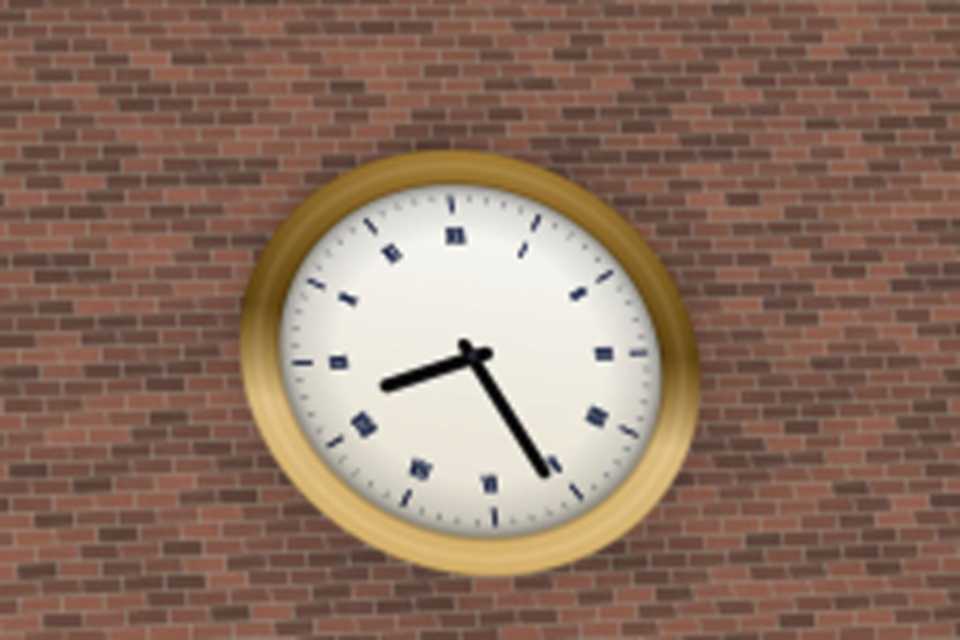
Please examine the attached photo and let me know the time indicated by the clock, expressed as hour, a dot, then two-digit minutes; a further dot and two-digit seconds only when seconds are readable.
8.26
